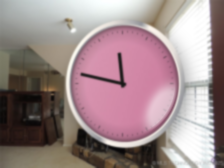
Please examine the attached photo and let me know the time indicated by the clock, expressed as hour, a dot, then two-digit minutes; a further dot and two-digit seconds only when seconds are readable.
11.47
